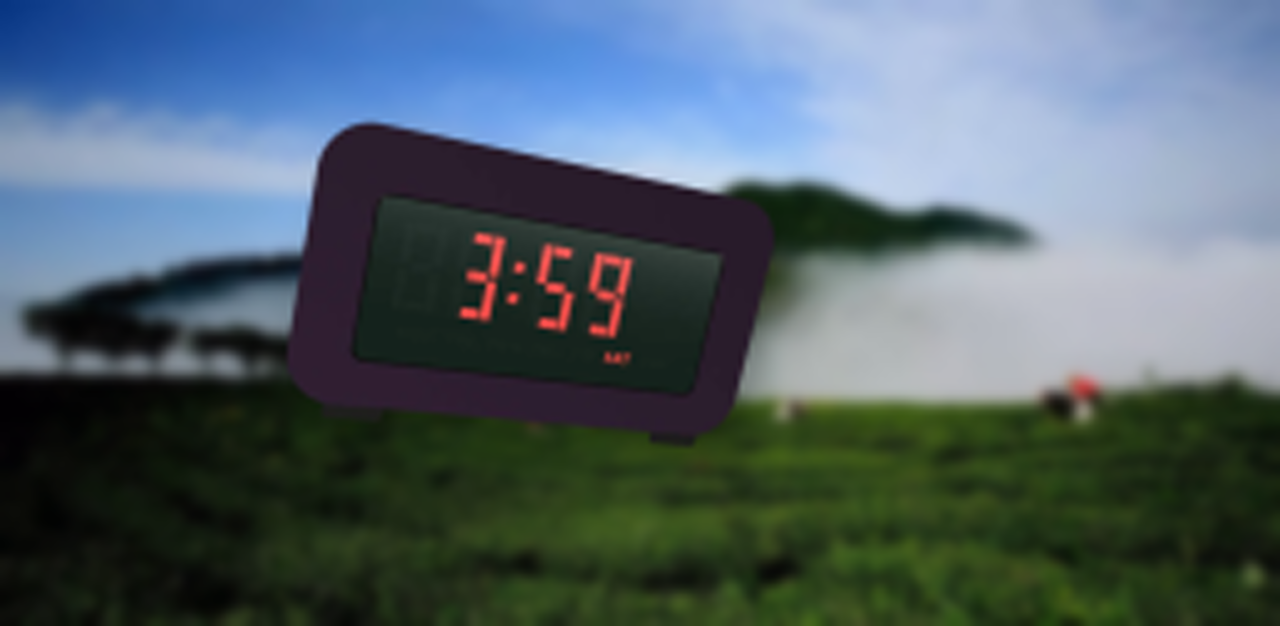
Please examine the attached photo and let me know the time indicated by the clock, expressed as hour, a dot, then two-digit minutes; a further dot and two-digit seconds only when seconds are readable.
3.59
